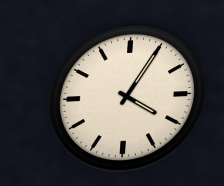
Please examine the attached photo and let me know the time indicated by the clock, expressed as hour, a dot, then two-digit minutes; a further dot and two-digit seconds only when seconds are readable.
4.05
